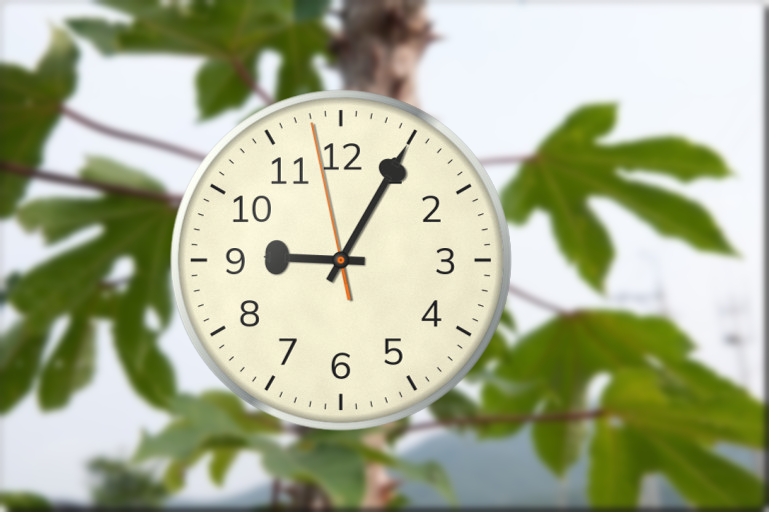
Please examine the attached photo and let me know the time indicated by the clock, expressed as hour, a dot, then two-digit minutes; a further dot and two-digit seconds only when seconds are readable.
9.04.58
